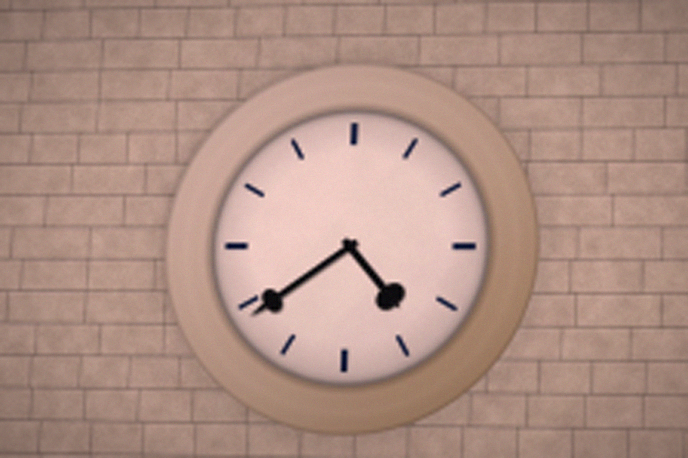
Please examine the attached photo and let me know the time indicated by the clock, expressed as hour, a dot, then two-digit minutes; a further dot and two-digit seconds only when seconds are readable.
4.39
